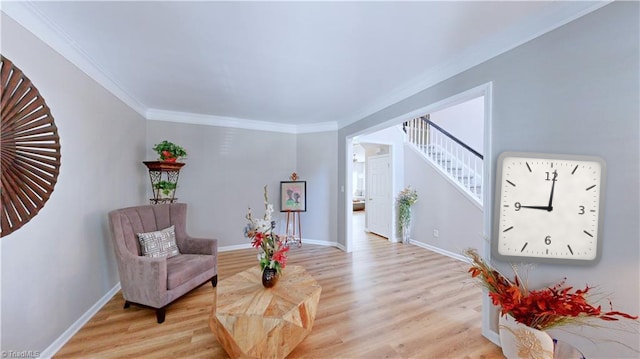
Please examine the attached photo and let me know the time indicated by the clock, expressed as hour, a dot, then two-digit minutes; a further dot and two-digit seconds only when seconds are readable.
9.01
